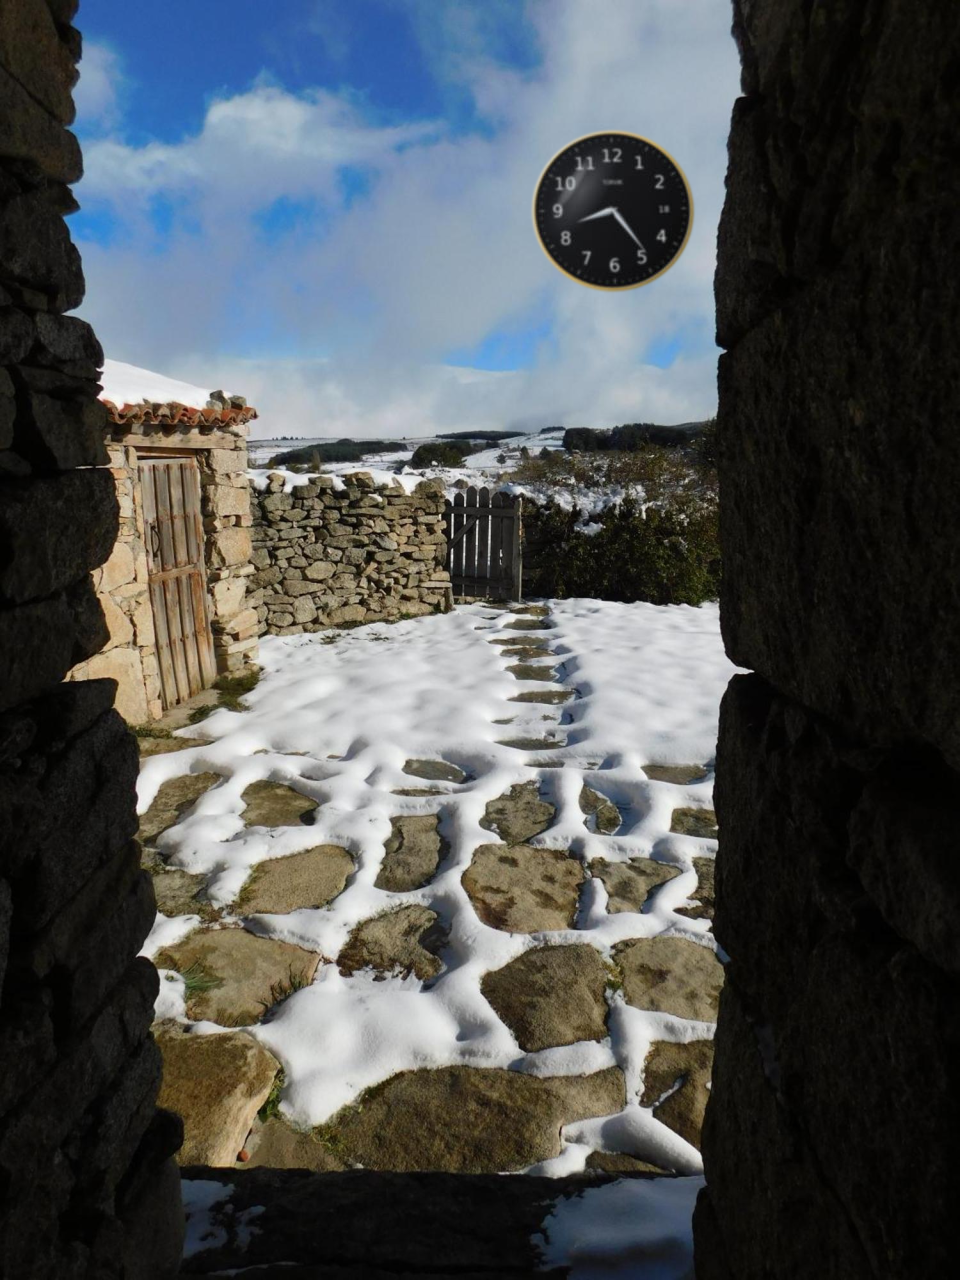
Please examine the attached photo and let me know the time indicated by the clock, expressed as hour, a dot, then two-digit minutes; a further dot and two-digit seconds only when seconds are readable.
8.24
